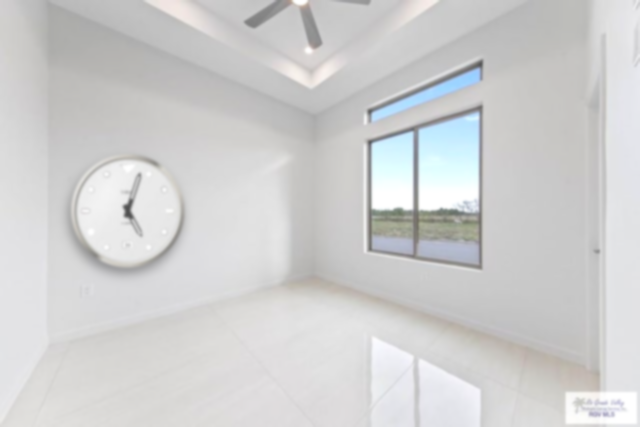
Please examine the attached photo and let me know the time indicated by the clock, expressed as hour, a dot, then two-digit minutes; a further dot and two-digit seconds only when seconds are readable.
5.03
